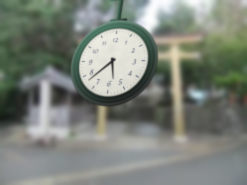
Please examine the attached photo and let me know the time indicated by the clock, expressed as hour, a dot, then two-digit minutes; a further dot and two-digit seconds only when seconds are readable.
5.38
